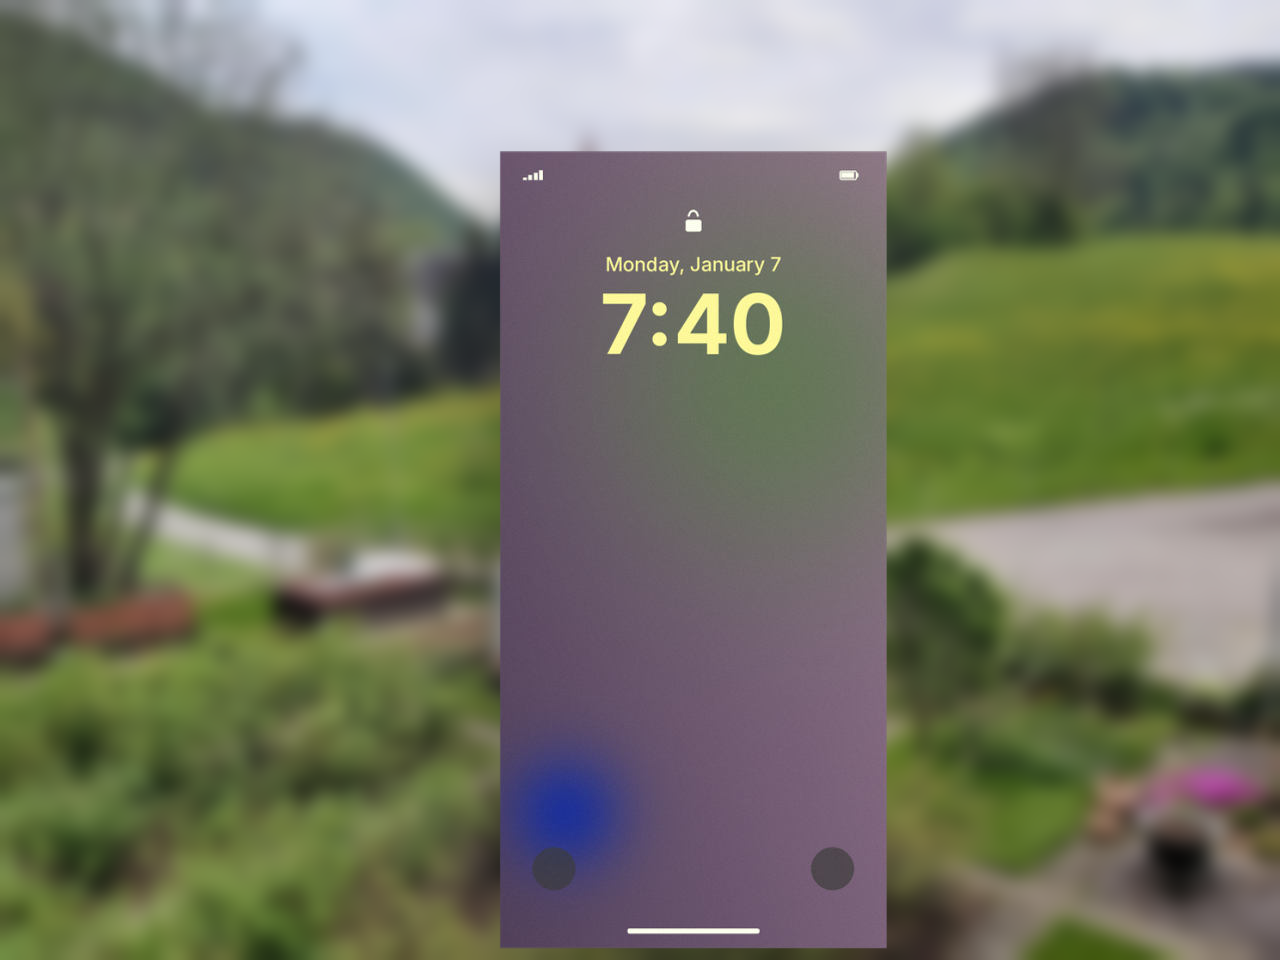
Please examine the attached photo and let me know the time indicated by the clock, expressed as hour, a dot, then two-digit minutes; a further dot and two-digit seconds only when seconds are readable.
7.40
